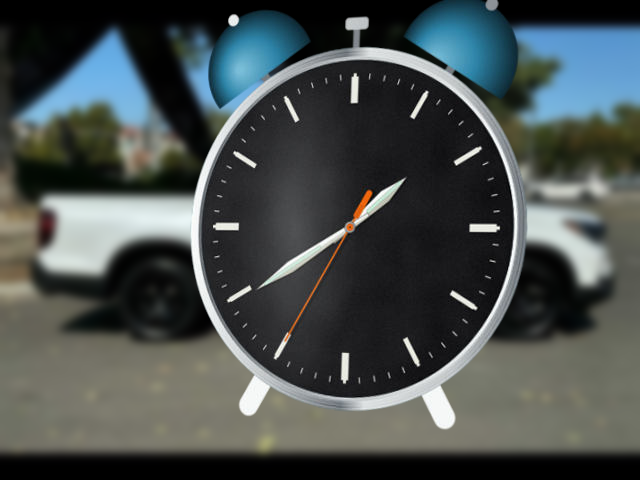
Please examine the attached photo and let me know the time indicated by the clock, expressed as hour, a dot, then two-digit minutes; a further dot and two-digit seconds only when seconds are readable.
1.39.35
